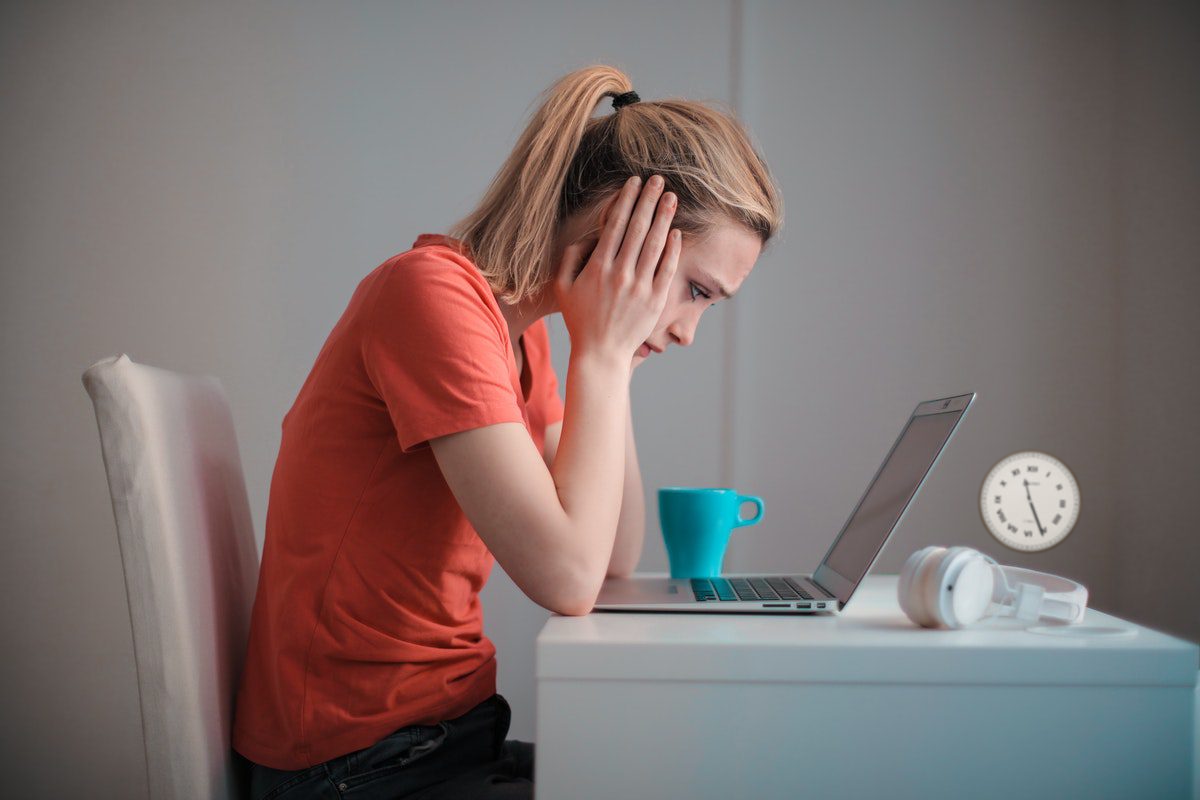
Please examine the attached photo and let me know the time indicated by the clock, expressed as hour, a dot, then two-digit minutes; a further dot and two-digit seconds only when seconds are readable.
11.26
